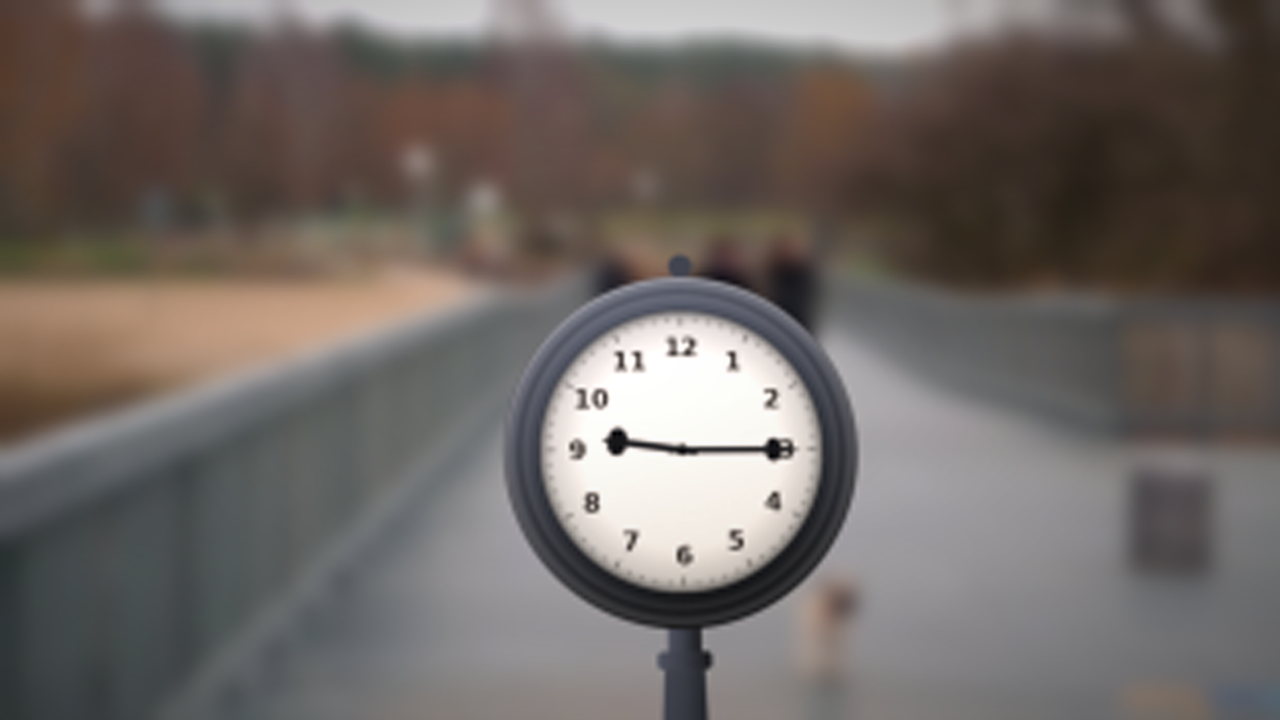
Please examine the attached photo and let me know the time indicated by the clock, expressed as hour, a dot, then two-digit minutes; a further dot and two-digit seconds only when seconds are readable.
9.15
